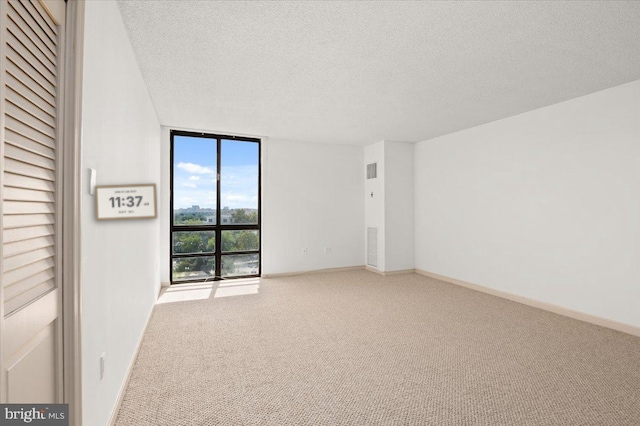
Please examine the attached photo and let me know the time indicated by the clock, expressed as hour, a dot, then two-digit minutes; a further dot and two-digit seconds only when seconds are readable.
11.37
